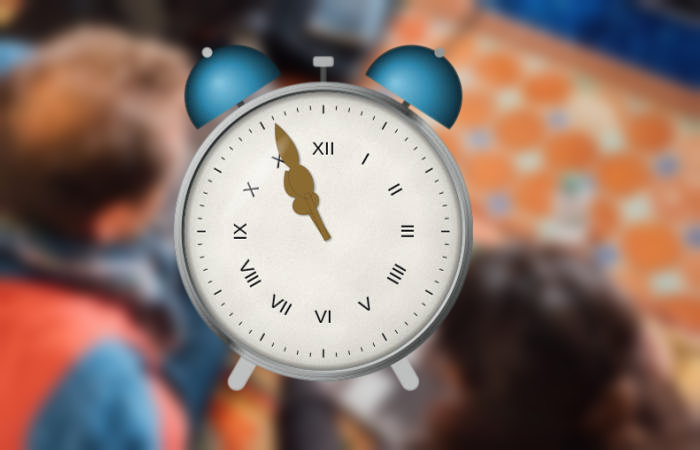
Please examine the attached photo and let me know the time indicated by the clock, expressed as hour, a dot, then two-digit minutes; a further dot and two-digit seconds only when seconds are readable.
10.56
